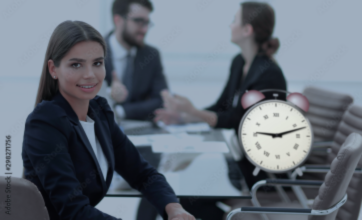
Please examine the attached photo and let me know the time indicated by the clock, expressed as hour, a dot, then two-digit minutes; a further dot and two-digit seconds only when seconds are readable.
9.12
